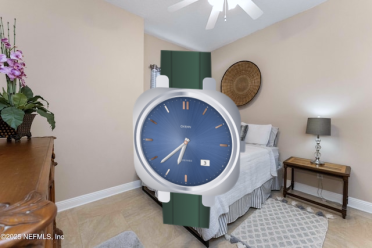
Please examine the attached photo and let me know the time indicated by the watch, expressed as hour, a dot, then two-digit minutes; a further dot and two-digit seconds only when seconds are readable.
6.38
